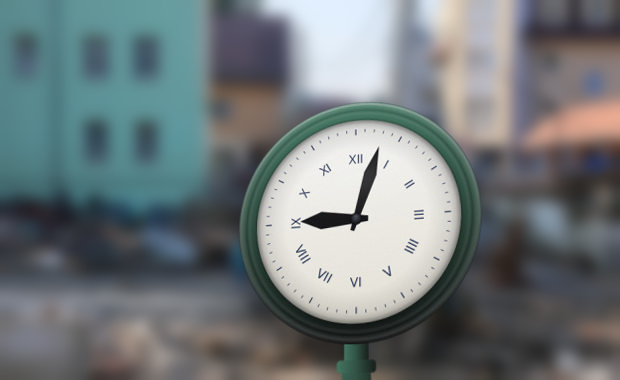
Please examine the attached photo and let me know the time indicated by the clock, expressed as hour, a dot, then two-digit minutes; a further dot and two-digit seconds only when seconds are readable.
9.03
